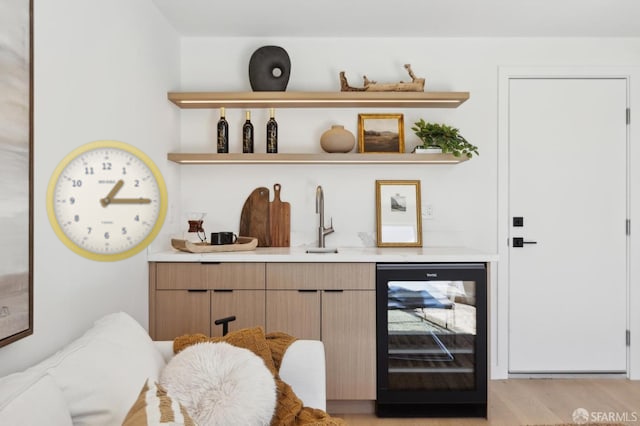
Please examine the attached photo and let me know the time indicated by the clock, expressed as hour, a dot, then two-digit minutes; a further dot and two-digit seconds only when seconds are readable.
1.15
